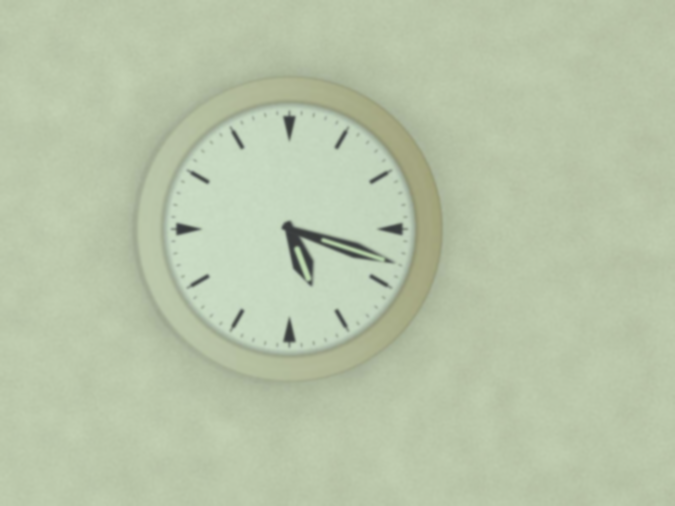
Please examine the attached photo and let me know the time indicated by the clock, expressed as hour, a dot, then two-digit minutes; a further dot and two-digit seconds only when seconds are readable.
5.18
